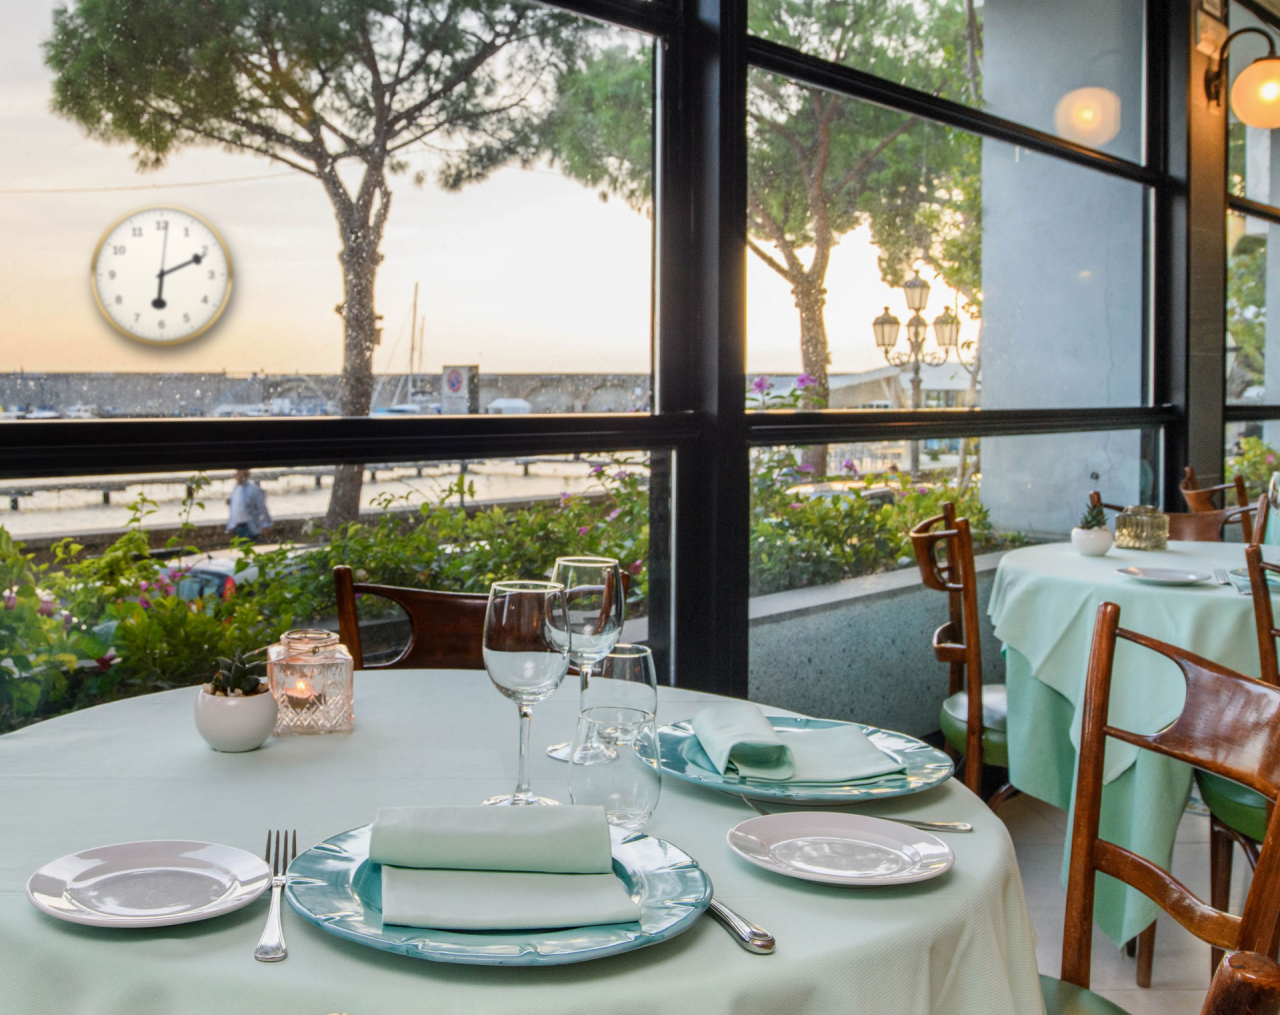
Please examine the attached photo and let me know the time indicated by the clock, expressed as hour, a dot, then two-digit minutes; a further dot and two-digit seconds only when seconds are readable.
6.11.01
